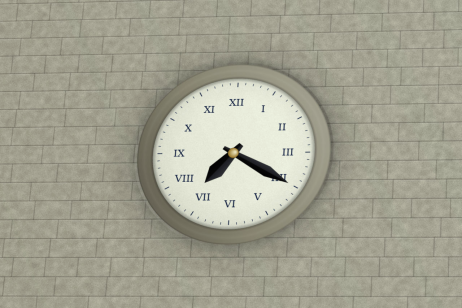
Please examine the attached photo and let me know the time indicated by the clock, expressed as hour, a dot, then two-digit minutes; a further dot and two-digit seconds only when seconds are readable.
7.20
